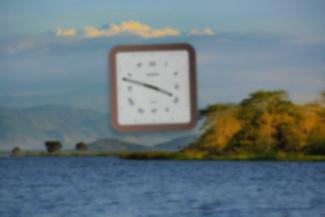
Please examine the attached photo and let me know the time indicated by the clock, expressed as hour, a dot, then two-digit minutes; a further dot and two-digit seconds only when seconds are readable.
3.48
